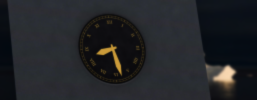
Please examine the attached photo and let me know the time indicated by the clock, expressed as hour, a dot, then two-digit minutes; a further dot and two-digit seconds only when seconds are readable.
8.28
